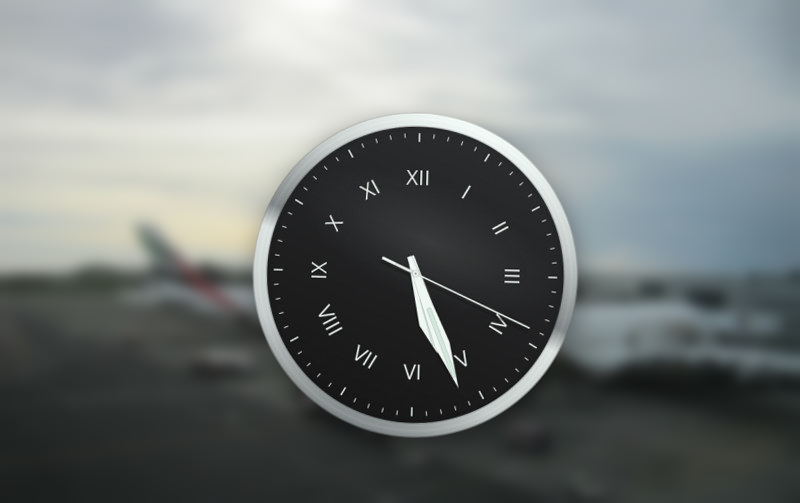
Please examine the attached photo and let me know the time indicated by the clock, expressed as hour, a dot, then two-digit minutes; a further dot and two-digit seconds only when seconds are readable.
5.26.19
